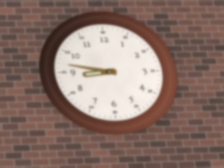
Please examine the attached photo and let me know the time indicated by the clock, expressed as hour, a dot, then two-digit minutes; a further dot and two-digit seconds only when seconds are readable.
8.47
